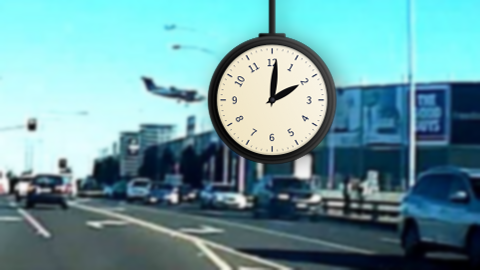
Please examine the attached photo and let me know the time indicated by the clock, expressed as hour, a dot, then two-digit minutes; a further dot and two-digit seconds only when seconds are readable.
2.01
